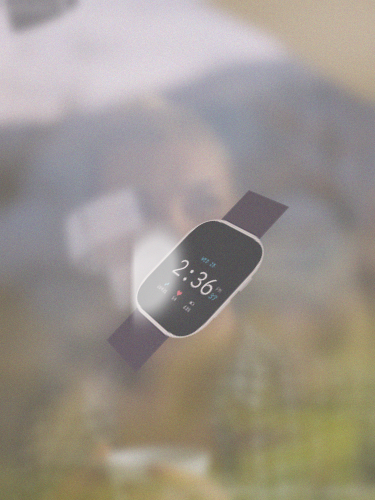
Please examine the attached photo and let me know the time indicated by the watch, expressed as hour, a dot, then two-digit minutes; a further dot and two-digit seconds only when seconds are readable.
2.36
